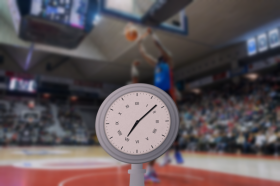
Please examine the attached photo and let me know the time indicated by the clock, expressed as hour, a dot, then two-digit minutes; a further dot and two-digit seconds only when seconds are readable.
7.08
